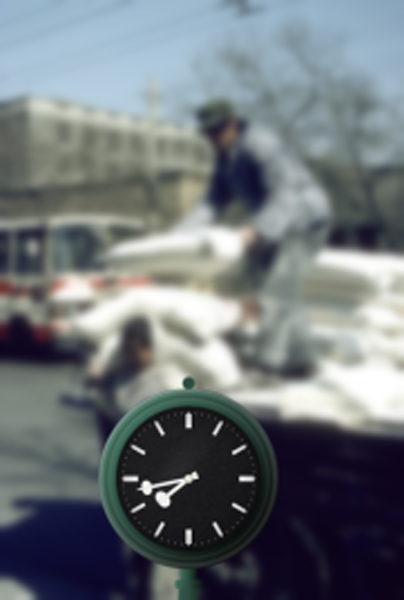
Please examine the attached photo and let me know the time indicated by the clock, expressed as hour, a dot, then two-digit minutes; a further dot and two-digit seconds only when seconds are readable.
7.43
